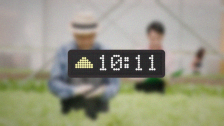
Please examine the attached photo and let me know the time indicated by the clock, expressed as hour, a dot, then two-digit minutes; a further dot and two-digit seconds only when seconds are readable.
10.11
